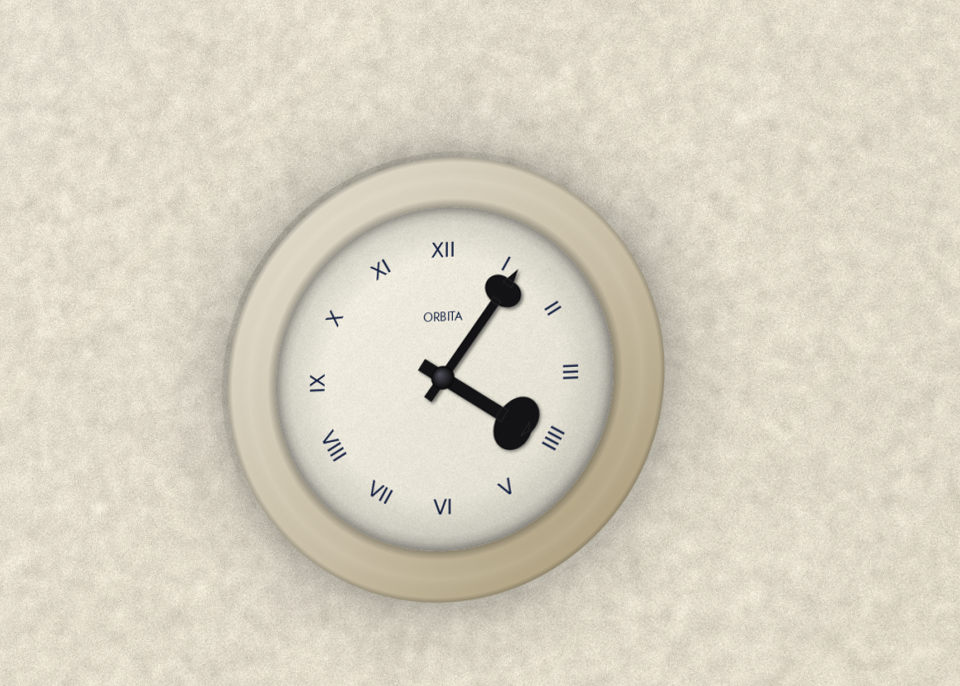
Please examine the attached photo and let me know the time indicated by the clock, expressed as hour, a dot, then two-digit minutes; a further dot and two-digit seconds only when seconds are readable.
4.06
